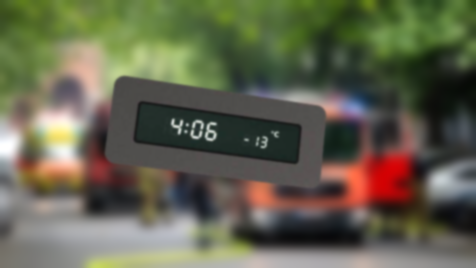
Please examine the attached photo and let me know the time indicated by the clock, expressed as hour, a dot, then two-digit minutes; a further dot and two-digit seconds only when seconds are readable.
4.06
